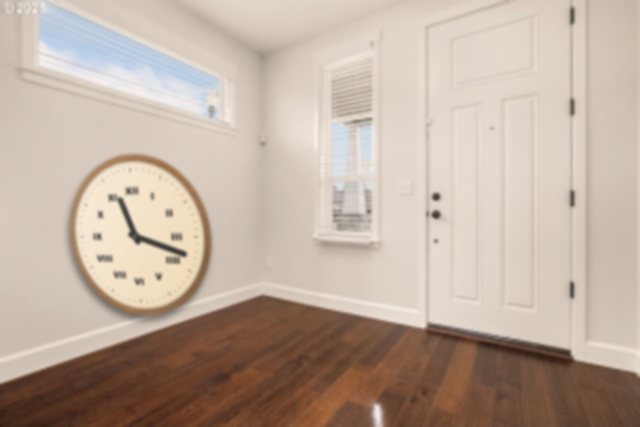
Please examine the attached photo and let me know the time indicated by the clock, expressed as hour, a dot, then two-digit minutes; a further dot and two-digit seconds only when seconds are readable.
11.18
